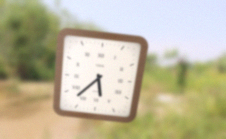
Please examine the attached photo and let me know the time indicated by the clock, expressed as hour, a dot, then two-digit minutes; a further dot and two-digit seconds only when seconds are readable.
5.37
